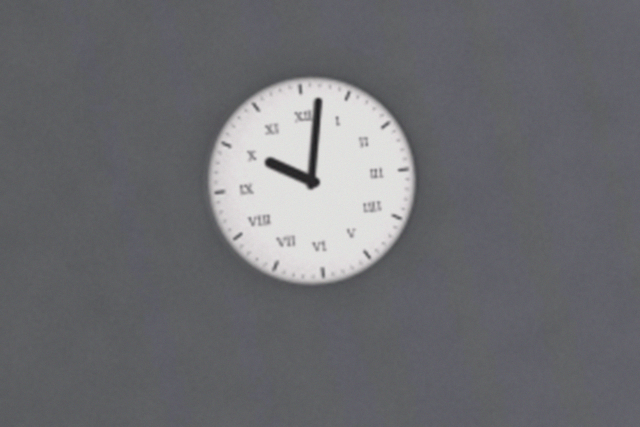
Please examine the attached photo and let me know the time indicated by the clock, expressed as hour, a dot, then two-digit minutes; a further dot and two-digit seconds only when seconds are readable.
10.02
